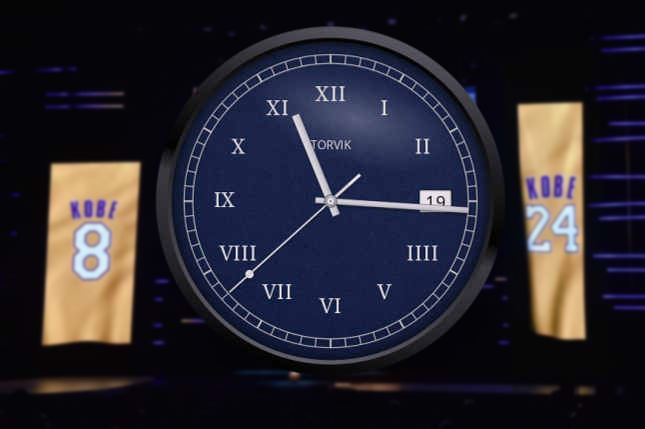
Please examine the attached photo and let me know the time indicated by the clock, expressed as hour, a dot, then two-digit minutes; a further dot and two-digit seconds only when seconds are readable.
11.15.38
